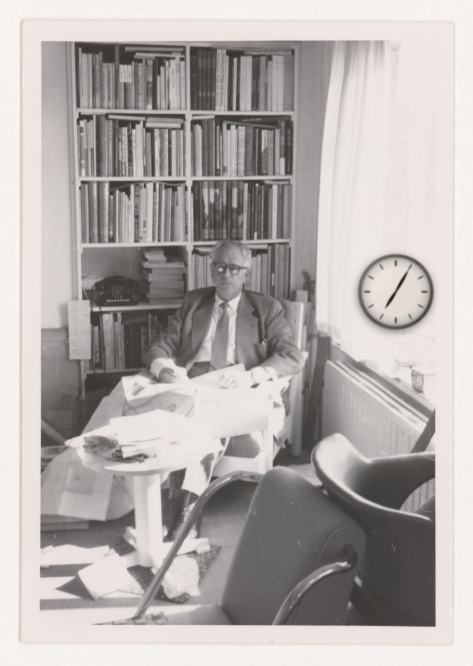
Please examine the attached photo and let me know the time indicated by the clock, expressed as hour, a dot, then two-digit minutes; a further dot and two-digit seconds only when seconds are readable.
7.05
